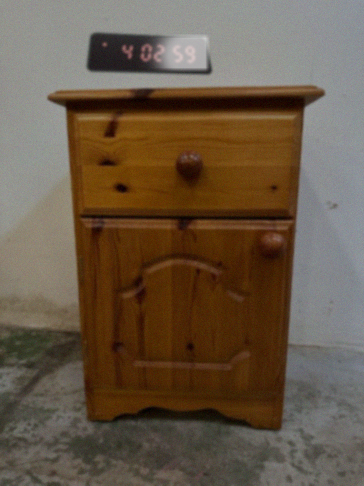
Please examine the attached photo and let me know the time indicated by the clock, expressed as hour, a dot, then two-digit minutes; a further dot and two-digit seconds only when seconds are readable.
4.02.59
